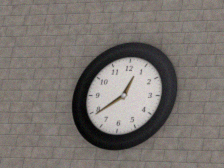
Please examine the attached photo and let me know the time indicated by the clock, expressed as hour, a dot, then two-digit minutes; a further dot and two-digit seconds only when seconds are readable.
12.39
